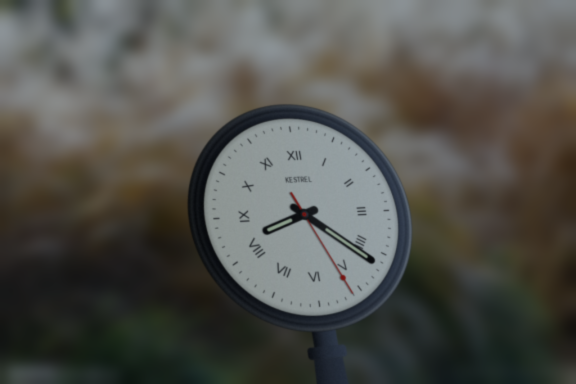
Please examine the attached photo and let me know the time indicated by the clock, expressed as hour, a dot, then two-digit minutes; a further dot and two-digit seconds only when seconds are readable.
8.21.26
